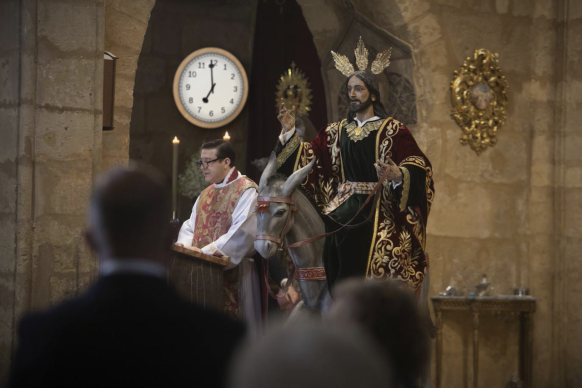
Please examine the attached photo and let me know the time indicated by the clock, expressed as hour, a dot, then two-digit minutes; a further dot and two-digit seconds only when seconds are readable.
6.59
